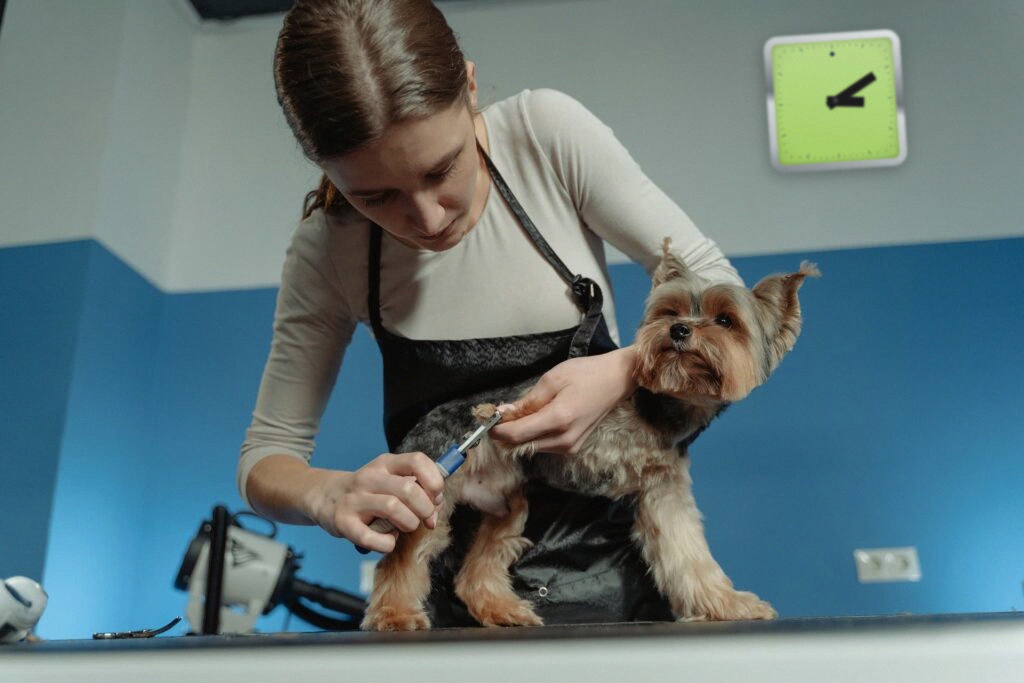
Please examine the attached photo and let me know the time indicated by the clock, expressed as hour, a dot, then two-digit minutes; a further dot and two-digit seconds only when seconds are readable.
3.10
